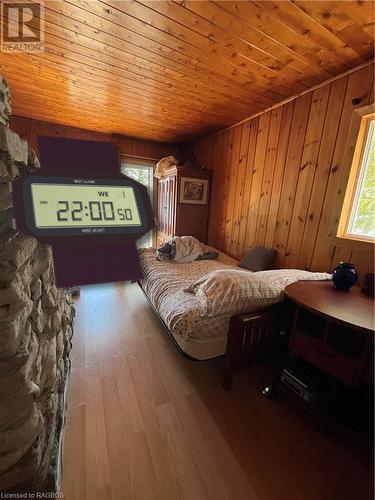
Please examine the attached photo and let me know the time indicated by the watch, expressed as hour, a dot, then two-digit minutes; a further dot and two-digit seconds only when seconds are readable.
22.00.50
